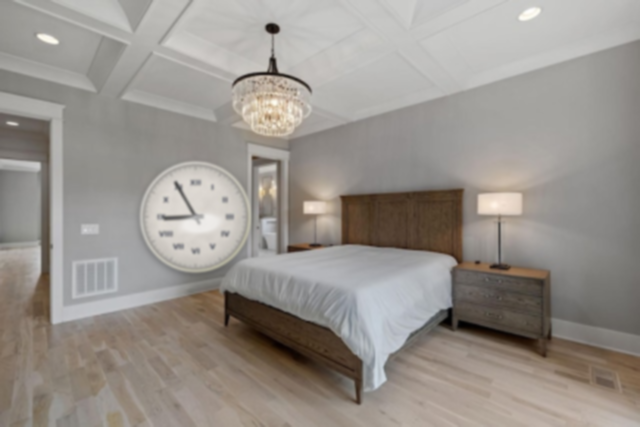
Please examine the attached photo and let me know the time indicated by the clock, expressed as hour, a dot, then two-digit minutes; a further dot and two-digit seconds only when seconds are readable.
8.55
